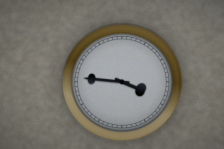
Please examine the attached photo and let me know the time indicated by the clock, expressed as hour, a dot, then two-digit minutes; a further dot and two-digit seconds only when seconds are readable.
3.46
